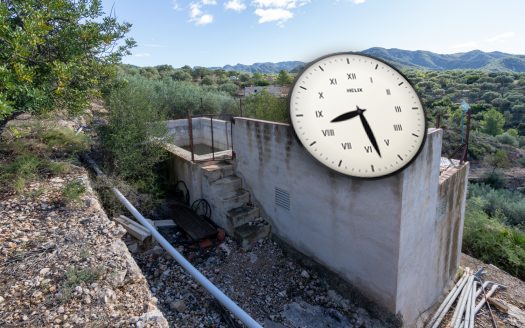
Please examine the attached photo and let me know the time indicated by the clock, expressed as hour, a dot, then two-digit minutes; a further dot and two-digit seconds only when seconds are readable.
8.28
